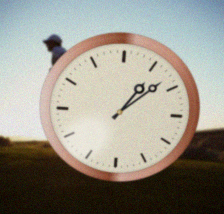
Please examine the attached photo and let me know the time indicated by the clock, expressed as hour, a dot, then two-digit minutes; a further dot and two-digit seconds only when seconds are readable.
1.08
